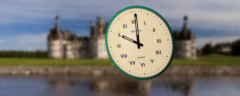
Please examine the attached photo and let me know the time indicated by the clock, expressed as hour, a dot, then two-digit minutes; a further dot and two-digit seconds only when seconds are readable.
10.01
